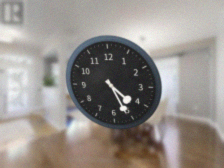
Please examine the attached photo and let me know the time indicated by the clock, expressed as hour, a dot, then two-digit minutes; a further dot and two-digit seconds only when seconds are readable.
4.26
